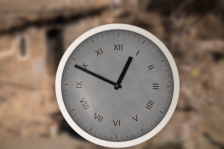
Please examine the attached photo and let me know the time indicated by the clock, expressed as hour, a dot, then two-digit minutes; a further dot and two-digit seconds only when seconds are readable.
12.49
